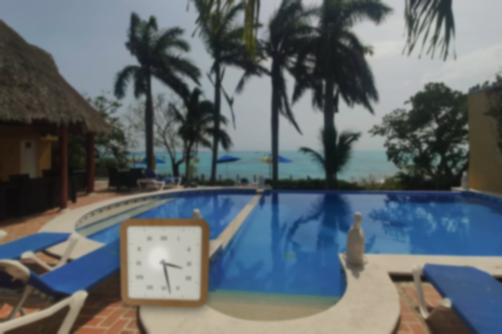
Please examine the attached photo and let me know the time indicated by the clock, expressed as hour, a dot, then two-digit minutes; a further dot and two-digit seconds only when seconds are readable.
3.28
